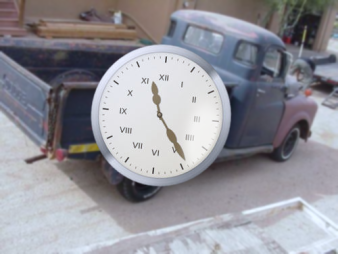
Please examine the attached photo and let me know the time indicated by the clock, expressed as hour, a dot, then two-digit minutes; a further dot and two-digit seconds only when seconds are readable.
11.24
